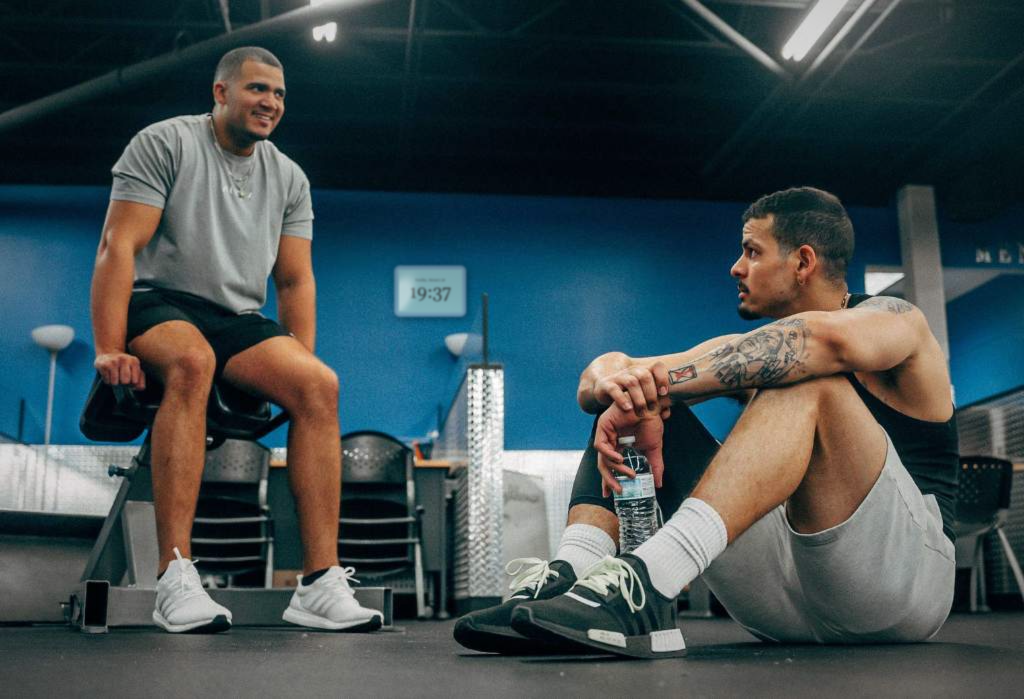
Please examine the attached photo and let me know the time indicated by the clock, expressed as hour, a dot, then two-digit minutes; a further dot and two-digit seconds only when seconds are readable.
19.37
